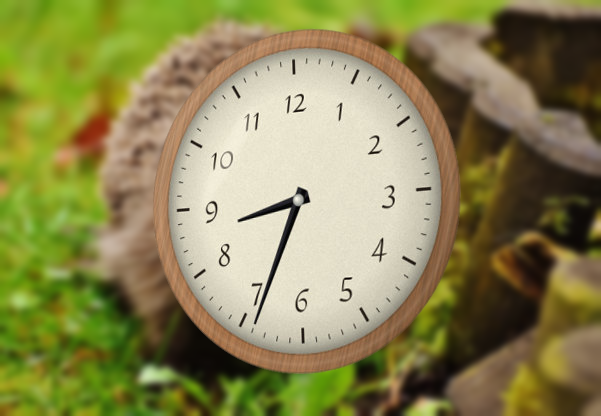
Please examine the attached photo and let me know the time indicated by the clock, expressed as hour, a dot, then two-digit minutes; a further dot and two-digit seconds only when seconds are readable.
8.34
